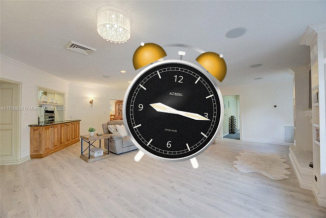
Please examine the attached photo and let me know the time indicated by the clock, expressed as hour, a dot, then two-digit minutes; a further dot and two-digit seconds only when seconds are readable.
9.16
